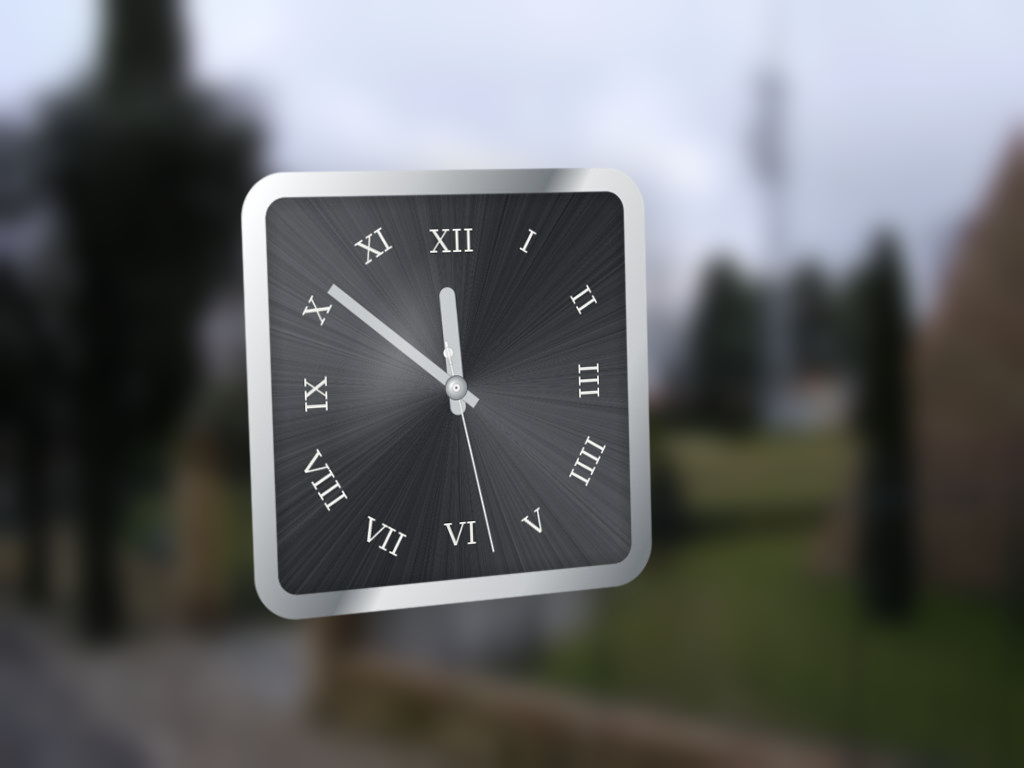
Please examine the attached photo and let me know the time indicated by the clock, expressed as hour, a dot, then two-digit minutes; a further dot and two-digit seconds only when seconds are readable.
11.51.28
